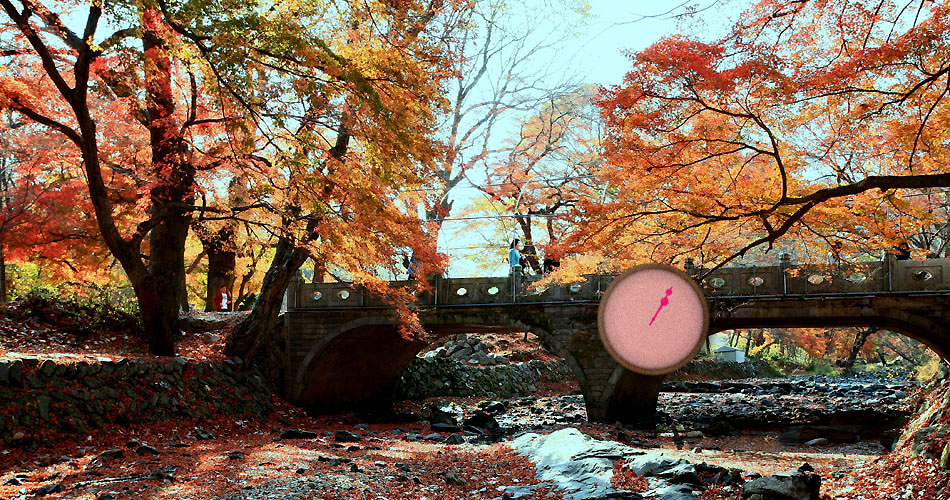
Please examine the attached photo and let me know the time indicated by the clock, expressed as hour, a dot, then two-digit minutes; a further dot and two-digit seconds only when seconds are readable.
1.05
